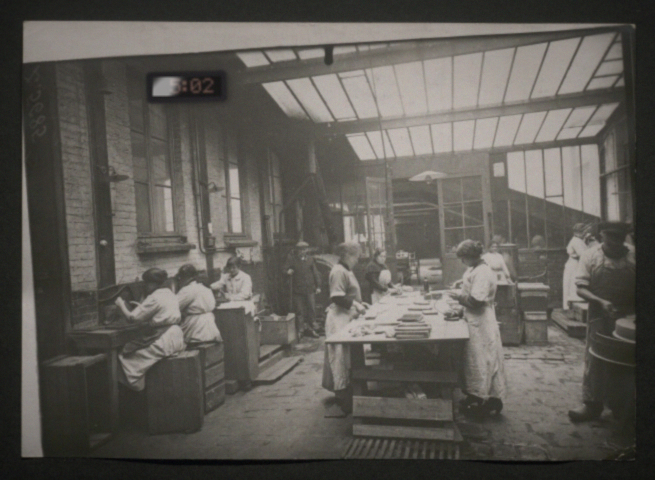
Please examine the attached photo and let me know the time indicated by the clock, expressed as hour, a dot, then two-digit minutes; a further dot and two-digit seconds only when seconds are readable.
5.02
